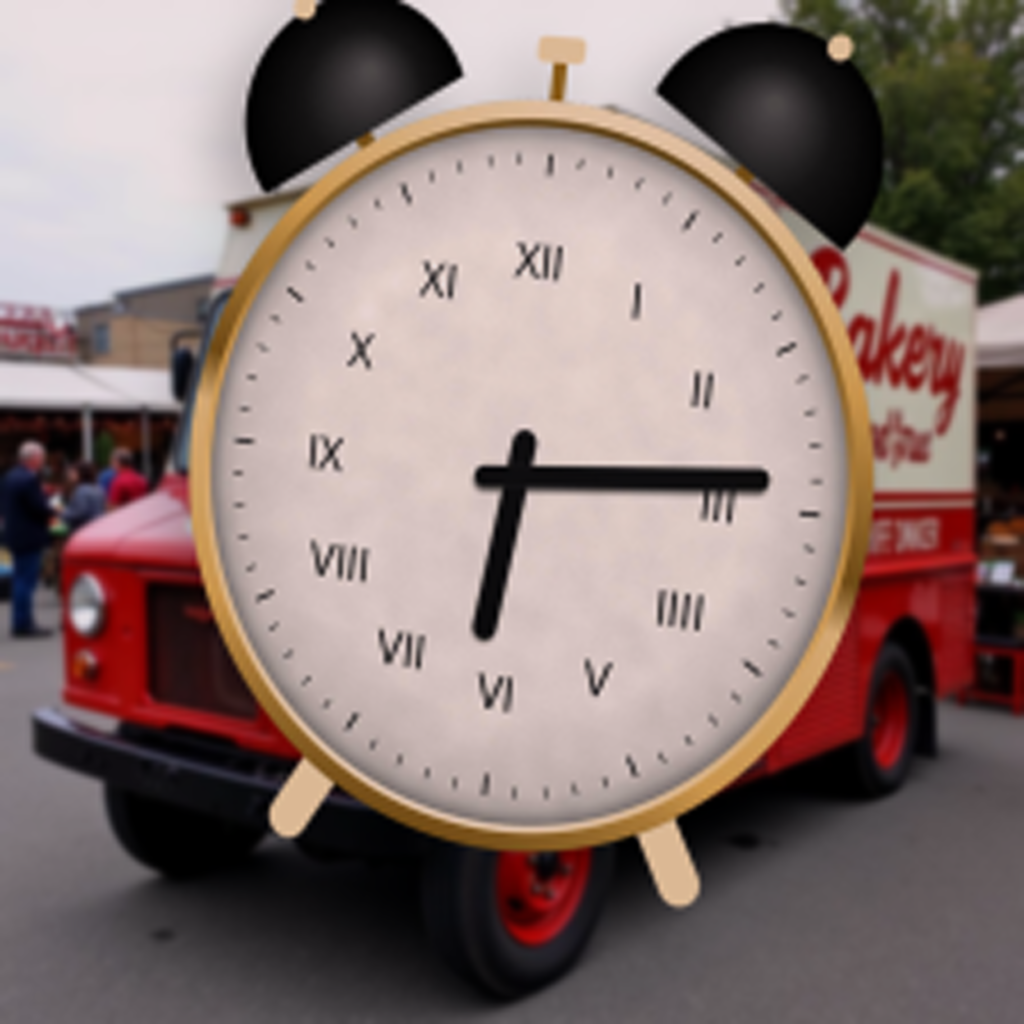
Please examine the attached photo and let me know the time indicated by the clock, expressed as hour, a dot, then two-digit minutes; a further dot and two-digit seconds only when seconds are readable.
6.14
